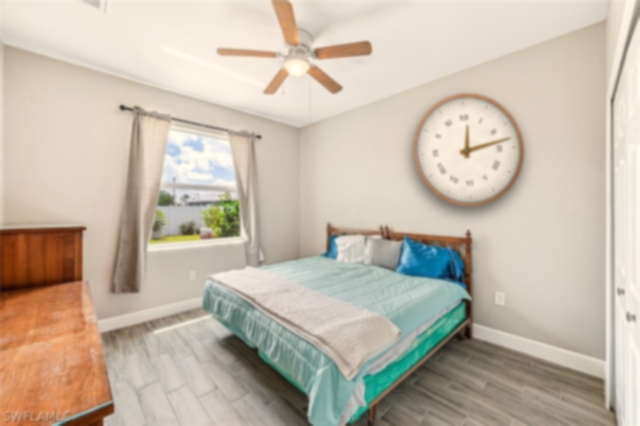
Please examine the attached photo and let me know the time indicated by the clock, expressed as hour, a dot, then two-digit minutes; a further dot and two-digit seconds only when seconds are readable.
12.13
